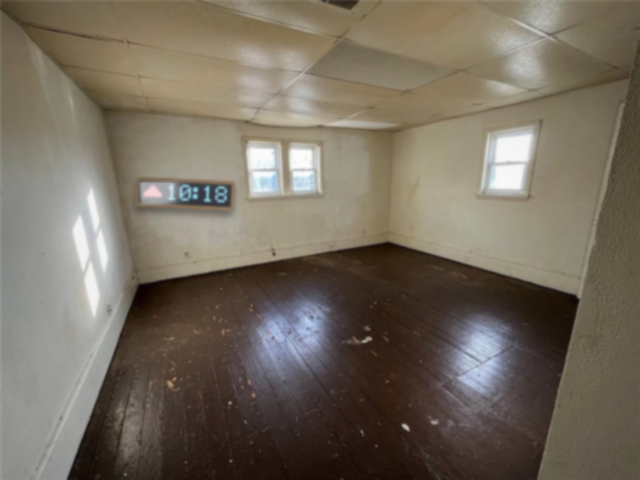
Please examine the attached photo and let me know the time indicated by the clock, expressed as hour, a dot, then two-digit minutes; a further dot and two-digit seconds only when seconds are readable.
10.18
